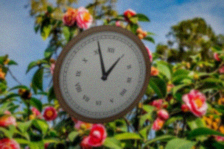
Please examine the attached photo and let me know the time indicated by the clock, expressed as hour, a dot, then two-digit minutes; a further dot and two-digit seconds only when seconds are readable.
12.56
